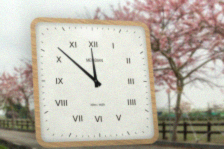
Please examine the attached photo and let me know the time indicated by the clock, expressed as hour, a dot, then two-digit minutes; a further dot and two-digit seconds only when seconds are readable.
11.52
